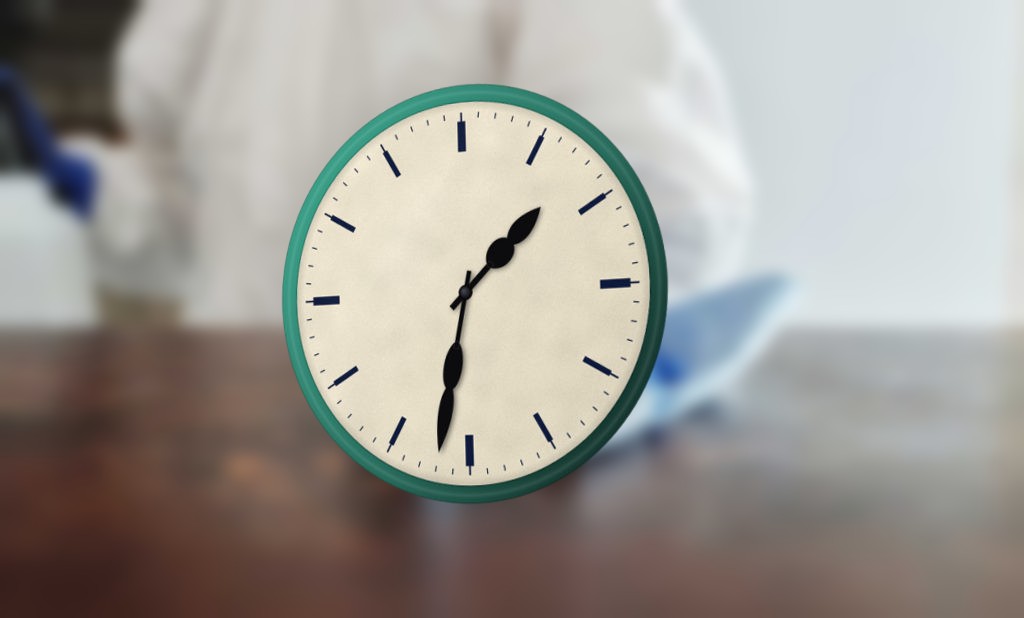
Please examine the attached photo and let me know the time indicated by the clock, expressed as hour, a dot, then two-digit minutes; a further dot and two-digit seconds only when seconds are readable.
1.32
